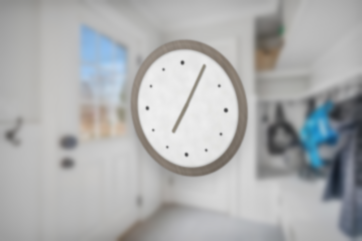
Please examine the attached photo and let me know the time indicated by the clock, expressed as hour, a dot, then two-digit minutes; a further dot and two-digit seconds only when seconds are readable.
7.05
